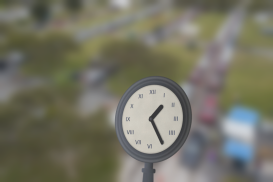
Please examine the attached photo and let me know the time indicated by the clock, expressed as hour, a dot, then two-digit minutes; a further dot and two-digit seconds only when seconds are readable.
1.25
